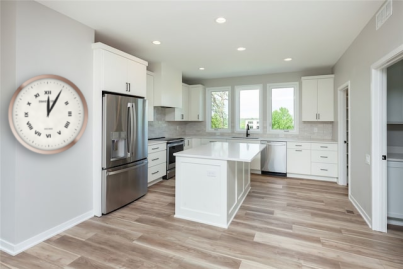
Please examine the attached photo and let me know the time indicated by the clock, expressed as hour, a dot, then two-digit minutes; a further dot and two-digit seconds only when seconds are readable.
12.05
